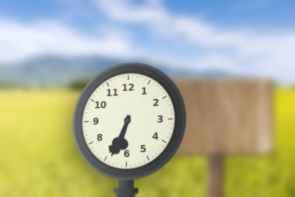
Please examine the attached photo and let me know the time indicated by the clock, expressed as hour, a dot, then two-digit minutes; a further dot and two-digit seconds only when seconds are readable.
6.34
